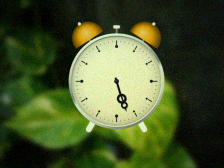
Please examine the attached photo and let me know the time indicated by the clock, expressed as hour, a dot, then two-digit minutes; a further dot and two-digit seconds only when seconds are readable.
5.27
